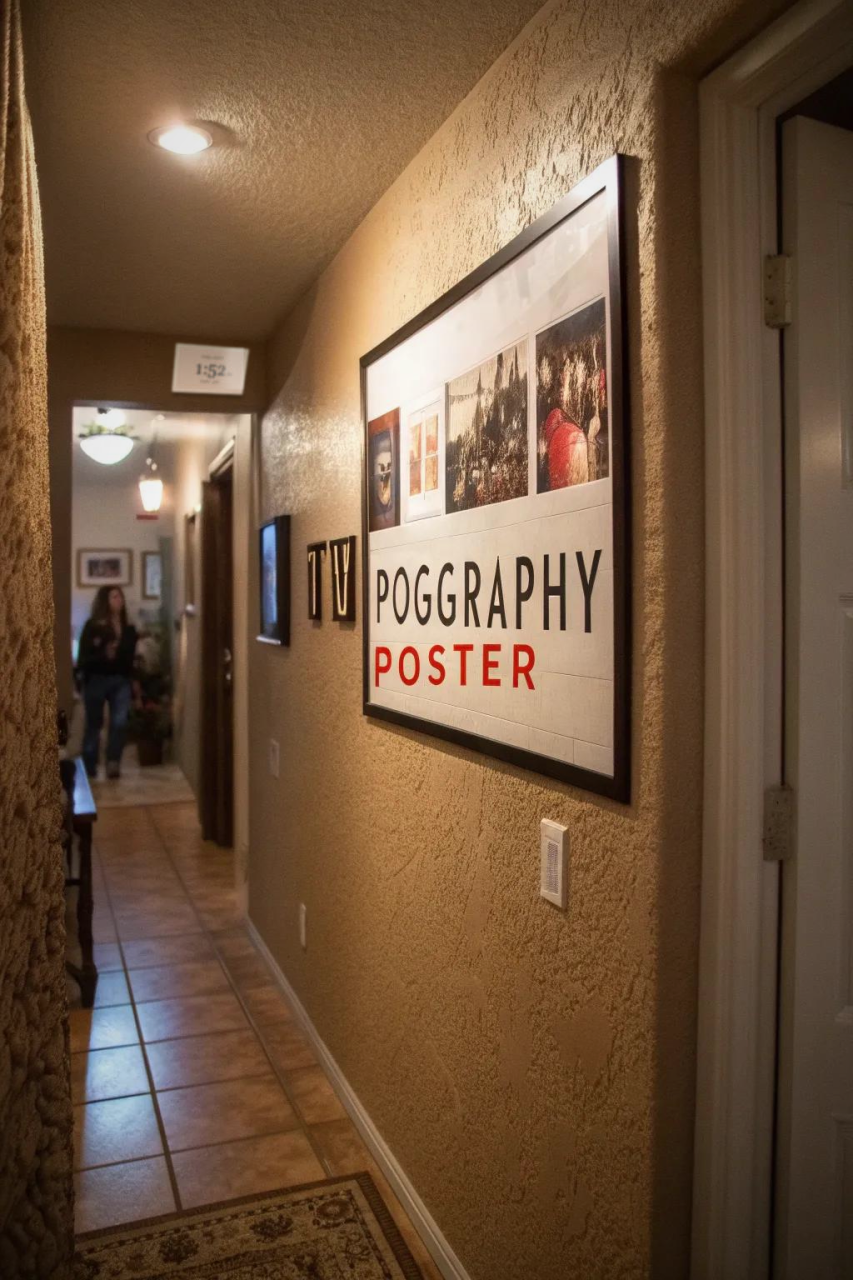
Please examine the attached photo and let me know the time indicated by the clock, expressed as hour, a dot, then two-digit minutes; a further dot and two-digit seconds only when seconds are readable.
1.52
